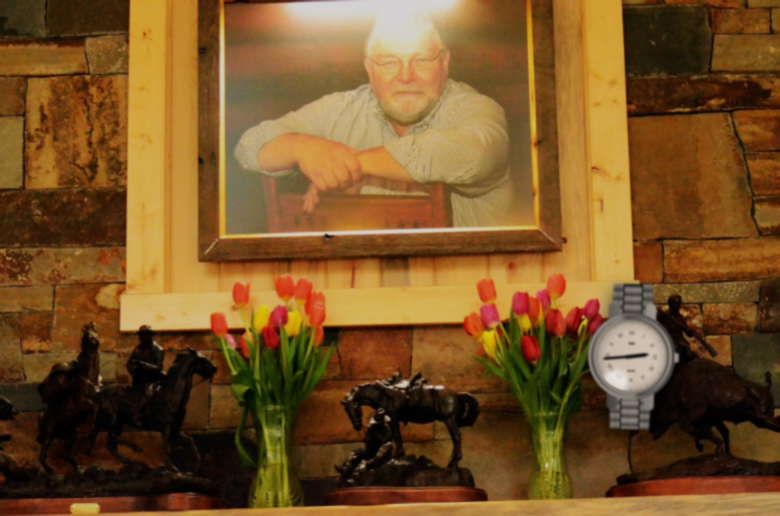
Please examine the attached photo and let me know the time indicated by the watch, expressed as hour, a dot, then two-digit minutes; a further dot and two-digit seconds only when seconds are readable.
2.44
